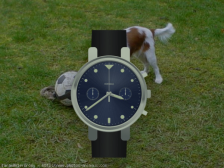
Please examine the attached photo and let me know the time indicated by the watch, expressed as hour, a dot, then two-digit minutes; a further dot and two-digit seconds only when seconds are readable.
3.39
